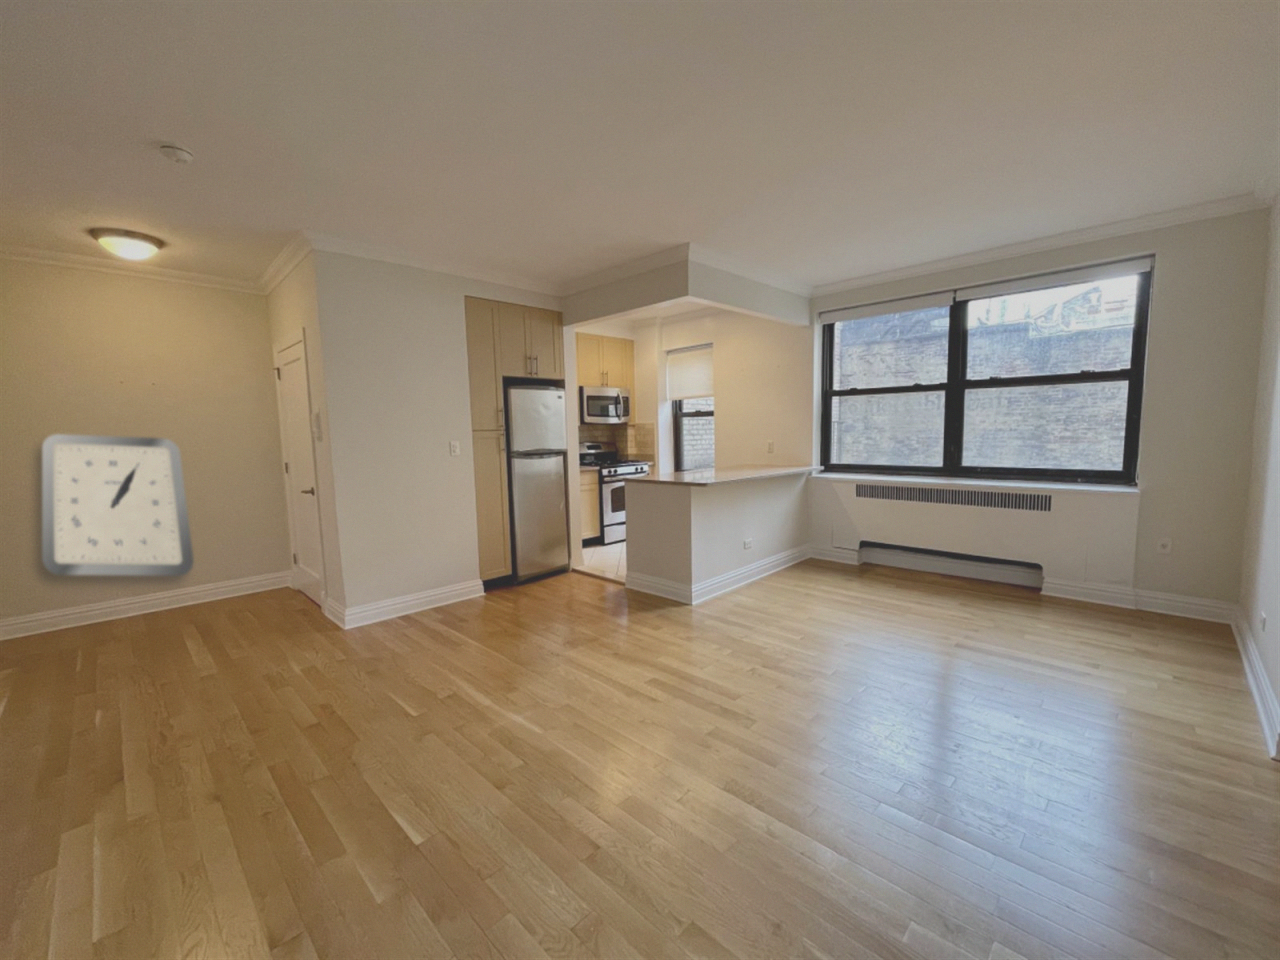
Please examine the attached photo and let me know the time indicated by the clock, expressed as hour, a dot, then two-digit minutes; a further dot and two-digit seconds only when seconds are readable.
1.05
